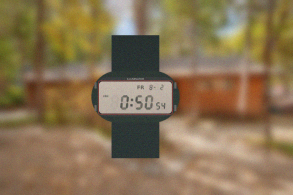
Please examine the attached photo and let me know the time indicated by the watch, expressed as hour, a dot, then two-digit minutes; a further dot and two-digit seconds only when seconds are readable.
0.50.54
